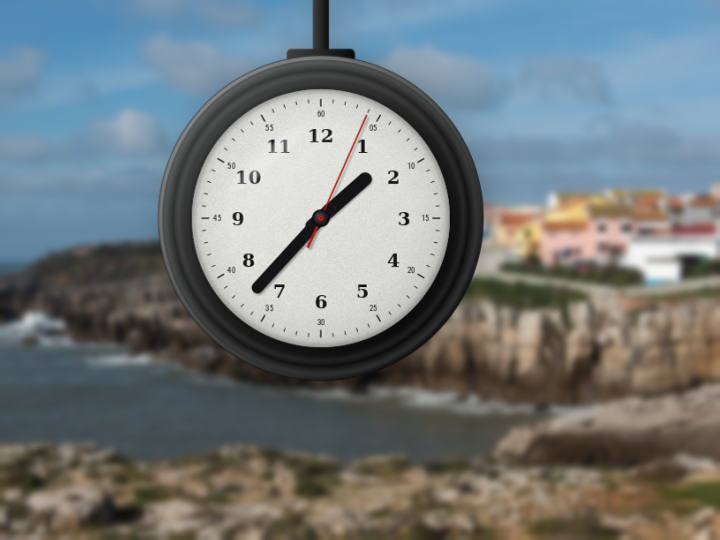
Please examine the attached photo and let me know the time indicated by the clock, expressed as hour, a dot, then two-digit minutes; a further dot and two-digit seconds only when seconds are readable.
1.37.04
